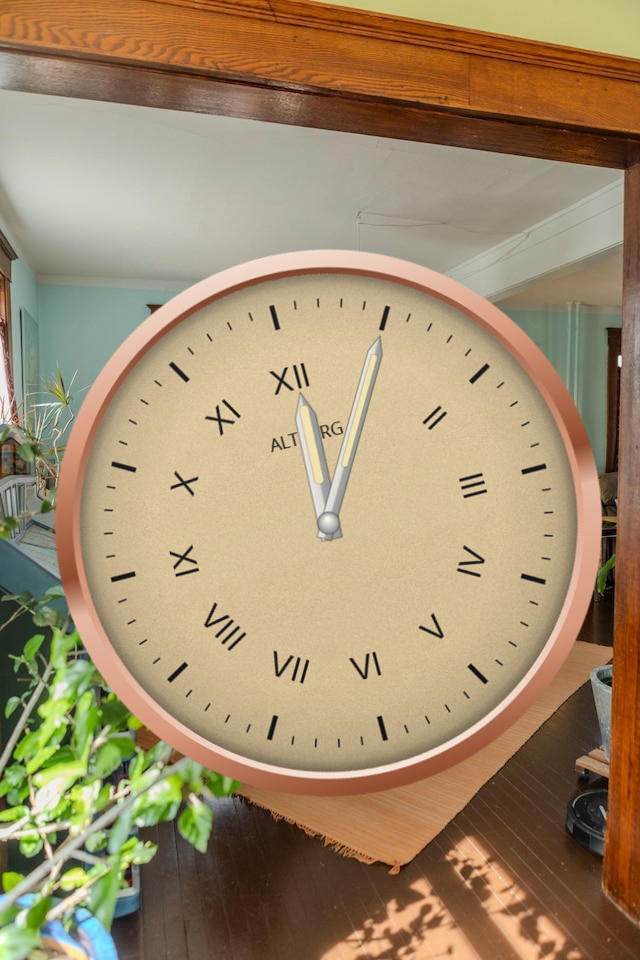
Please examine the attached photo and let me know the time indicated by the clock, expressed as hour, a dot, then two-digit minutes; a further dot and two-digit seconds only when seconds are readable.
12.05
